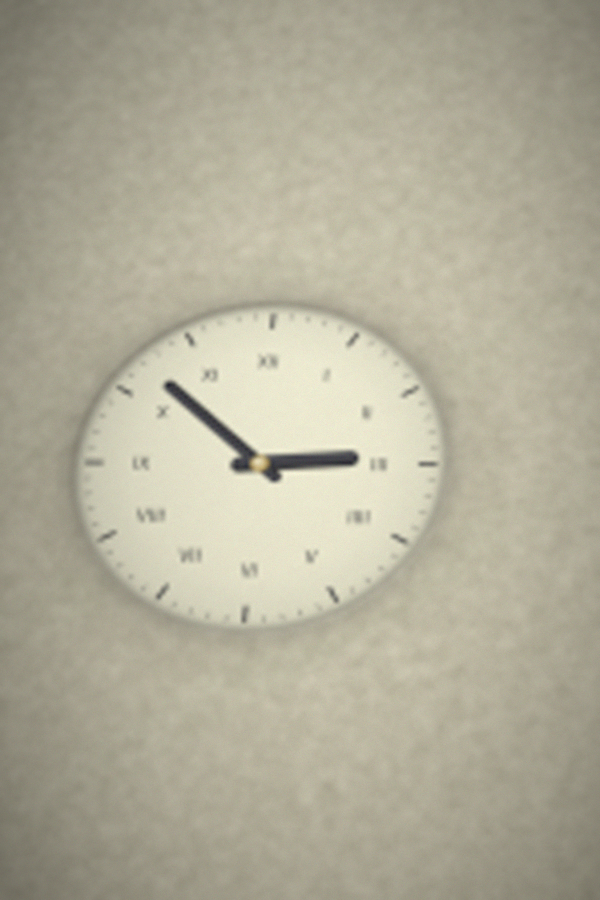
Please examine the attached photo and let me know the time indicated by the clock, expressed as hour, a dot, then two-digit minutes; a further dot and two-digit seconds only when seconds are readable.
2.52
